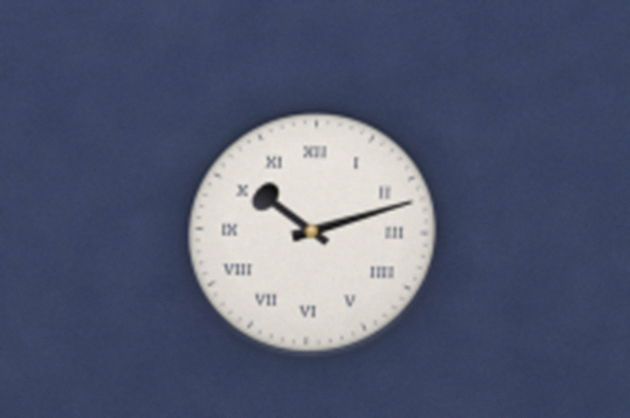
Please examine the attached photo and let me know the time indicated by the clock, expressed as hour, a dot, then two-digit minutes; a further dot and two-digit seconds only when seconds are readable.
10.12
